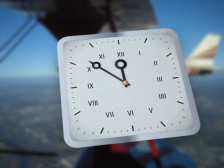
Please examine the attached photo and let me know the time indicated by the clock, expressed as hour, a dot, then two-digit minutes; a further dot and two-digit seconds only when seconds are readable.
11.52
